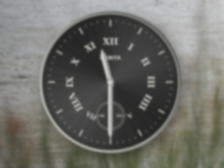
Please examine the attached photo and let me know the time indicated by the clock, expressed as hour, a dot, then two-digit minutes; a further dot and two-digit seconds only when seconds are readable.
11.30
